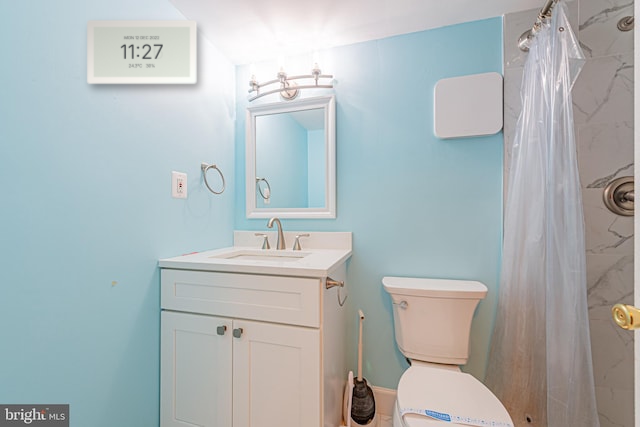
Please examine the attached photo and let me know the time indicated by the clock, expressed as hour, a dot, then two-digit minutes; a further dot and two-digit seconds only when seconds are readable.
11.27
